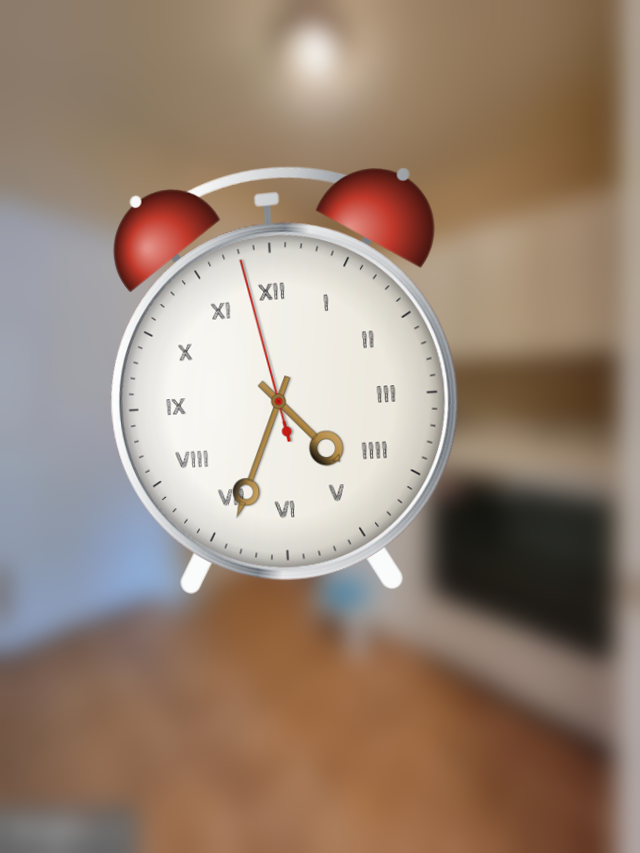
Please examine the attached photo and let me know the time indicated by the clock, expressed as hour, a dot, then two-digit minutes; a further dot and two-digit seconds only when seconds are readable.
4.33.58
